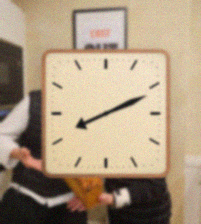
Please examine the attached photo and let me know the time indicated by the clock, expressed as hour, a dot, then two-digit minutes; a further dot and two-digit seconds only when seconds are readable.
8.11
